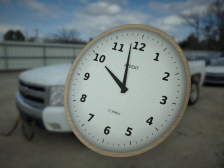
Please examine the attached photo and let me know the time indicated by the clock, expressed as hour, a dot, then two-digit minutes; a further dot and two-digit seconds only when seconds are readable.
9.58
